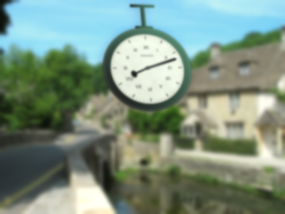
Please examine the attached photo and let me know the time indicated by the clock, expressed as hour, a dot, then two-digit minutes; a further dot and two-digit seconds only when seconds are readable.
8.12
